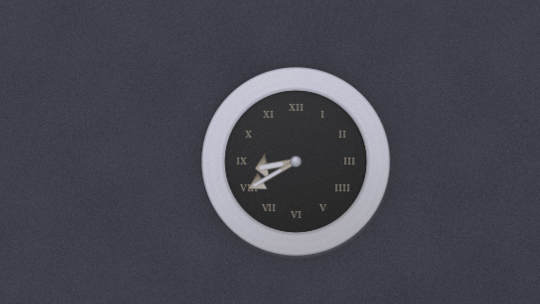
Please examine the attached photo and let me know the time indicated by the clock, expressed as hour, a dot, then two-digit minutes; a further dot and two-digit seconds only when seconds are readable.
8.40
